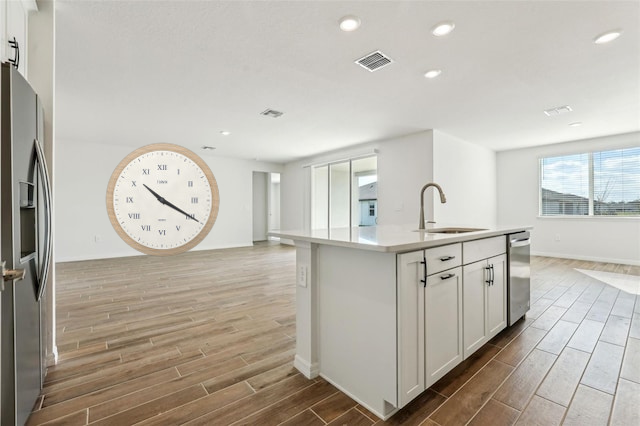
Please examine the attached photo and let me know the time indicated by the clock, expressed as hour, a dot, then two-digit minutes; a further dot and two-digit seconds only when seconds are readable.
10.20
